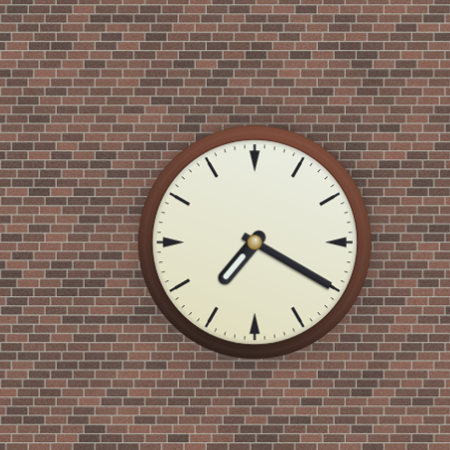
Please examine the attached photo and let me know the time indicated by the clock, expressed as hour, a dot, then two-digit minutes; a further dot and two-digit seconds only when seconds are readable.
7.20
